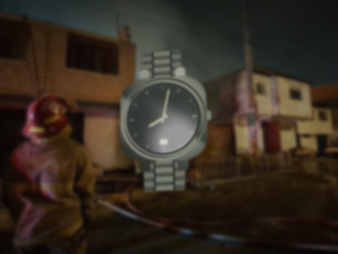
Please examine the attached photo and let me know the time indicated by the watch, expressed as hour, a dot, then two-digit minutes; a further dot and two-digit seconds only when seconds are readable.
8.02
